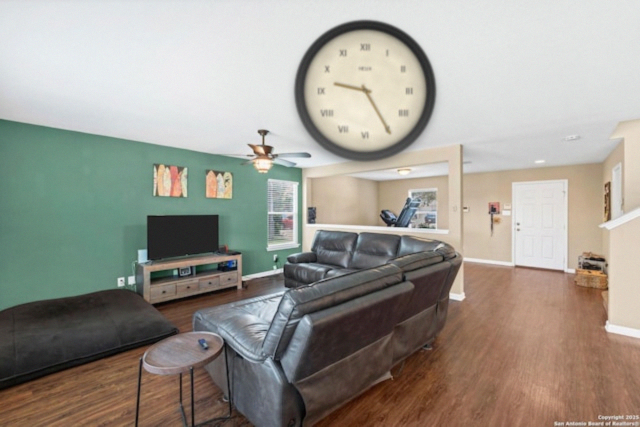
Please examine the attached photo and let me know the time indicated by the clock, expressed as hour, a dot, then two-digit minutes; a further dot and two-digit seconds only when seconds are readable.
9.25
